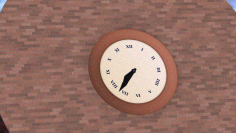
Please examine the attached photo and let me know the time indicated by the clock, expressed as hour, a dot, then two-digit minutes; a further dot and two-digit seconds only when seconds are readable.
7.37
